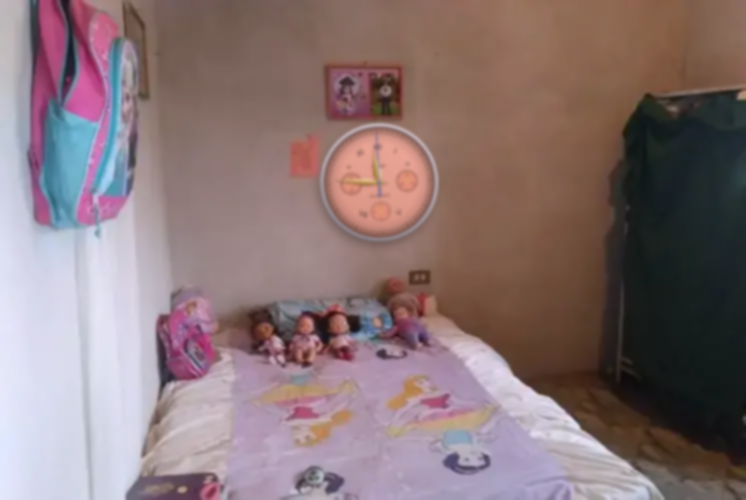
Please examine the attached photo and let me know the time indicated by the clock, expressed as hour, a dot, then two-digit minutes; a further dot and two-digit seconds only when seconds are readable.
11.46
